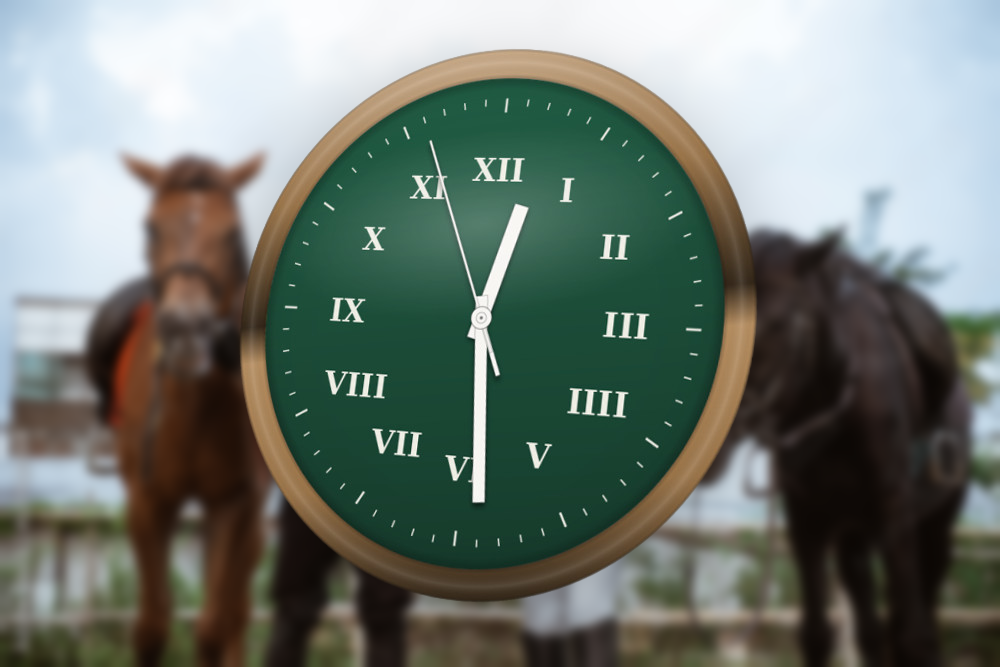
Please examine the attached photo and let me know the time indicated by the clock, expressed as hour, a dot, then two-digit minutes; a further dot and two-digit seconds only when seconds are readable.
12.28.56
